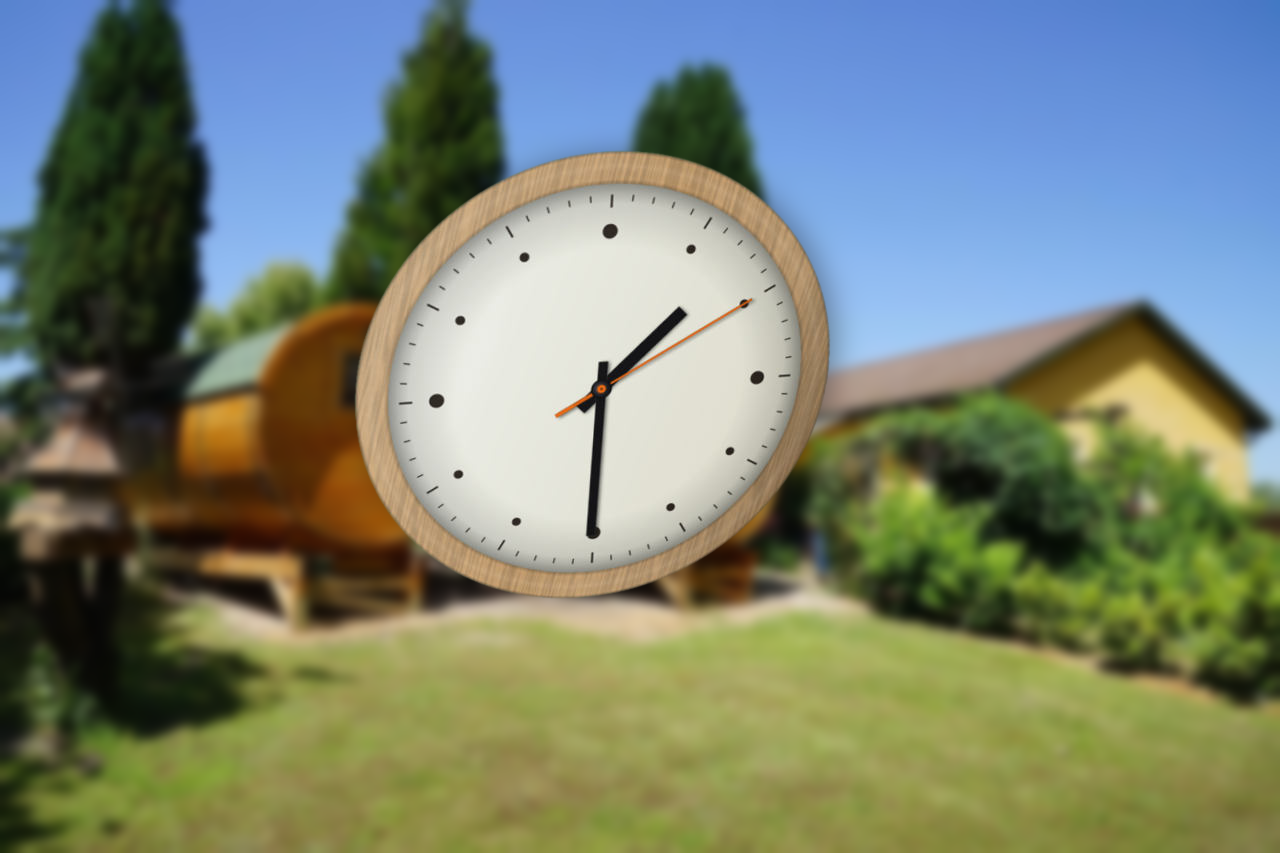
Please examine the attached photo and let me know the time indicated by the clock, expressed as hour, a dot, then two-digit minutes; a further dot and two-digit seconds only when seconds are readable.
1.30.10
